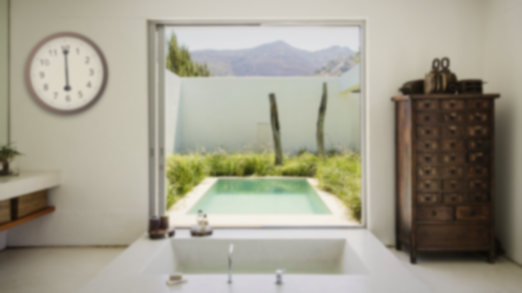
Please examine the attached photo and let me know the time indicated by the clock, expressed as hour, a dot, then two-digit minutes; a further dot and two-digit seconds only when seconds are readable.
6.00
